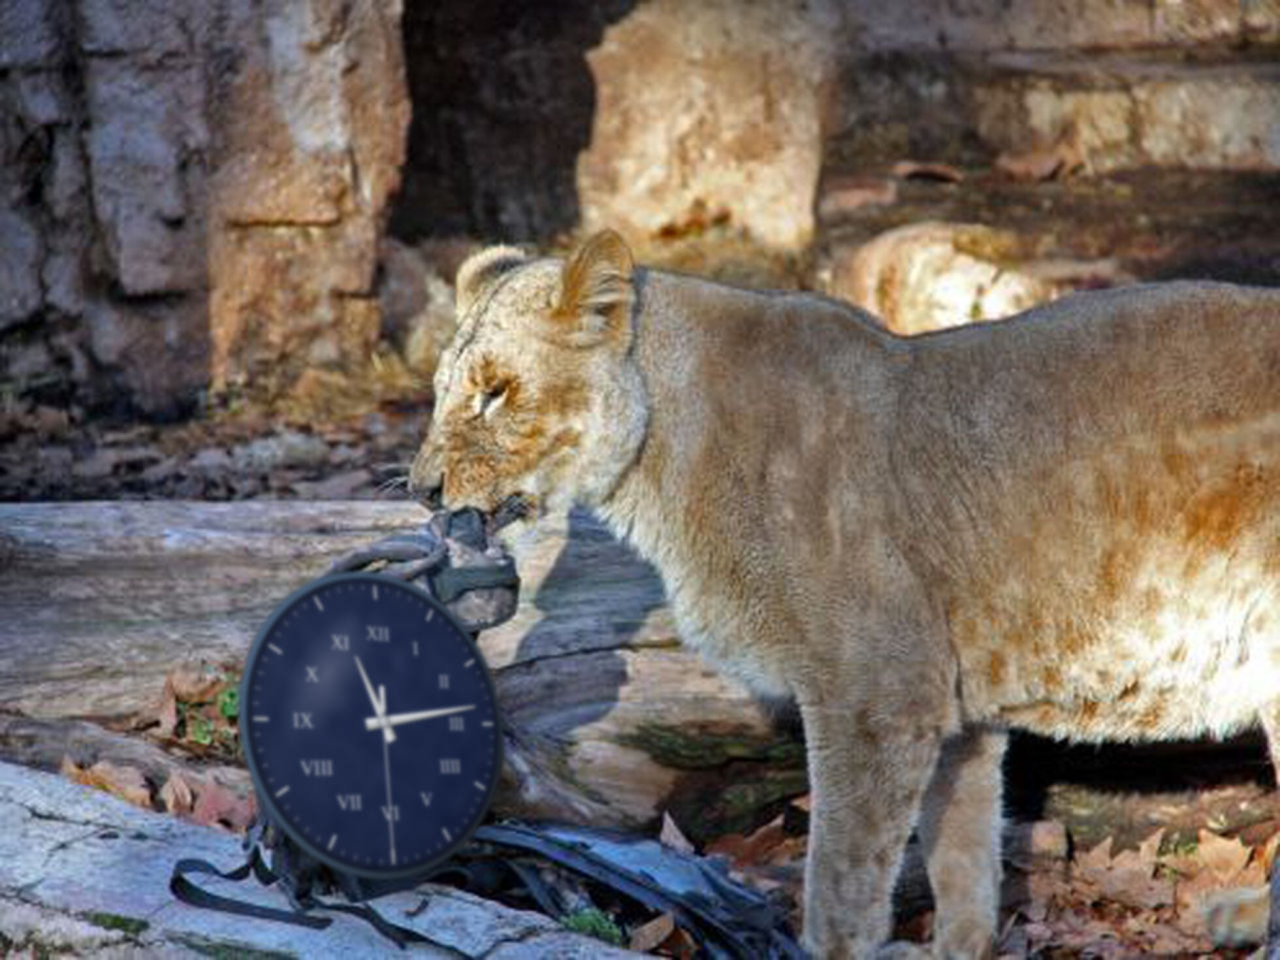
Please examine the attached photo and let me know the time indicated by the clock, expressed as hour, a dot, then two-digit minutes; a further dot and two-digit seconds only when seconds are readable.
11.13.30
